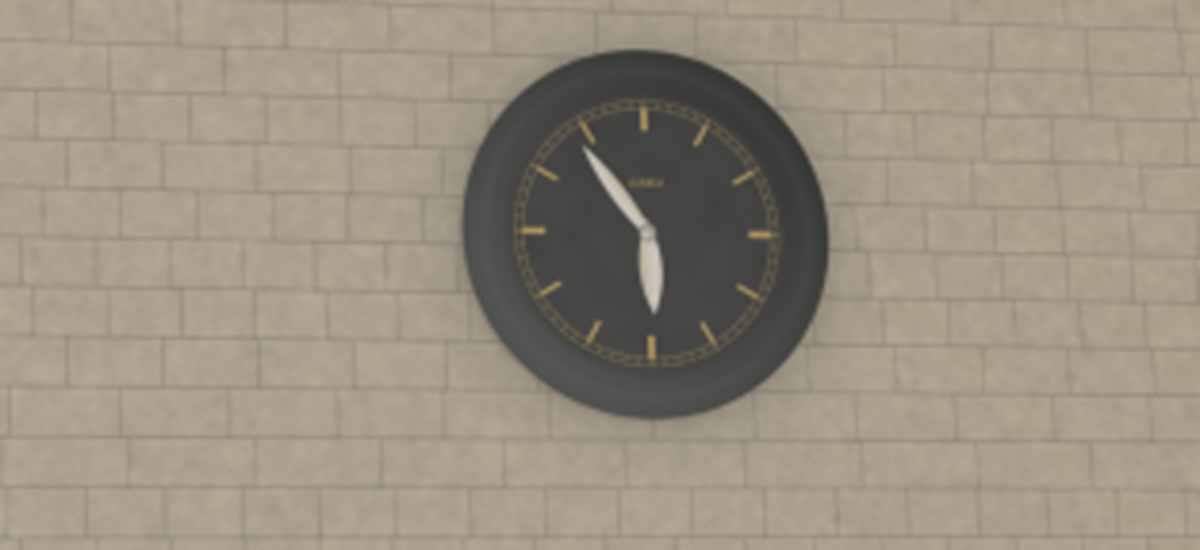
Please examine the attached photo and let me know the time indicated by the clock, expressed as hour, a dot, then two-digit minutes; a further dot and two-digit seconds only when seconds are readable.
5.54
